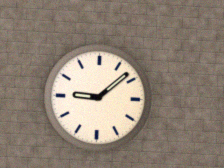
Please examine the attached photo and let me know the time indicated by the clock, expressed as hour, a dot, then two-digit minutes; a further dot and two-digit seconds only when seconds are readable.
9.08
